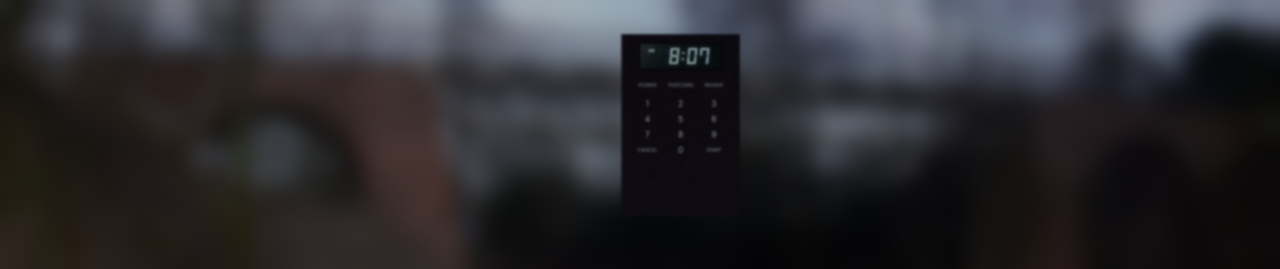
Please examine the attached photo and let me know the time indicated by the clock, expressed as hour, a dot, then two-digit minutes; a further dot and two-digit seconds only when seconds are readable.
8.07
